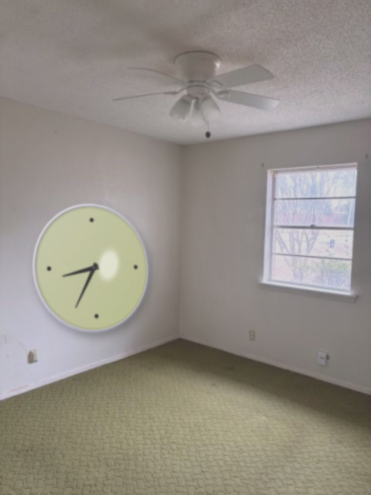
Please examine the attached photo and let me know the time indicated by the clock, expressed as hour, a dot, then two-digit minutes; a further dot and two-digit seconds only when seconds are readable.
8.35
